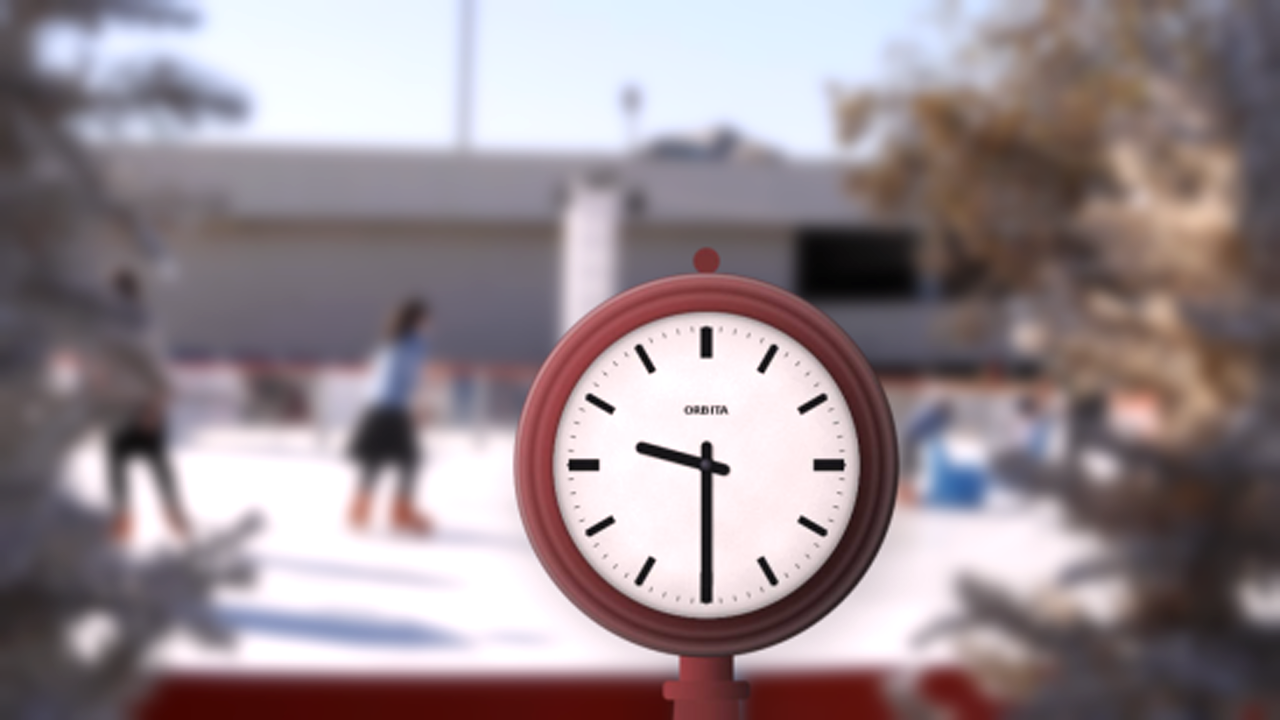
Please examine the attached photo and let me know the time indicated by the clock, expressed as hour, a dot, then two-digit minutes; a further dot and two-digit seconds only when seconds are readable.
9.30
